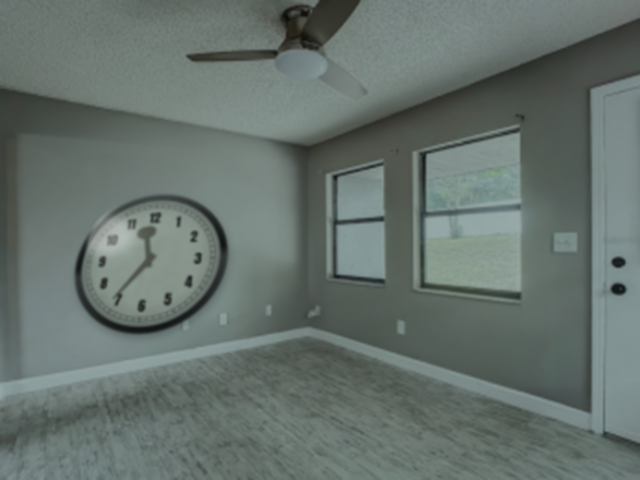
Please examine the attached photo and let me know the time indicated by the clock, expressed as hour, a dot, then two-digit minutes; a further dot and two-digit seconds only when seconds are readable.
11.36
